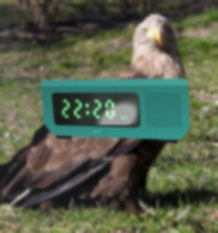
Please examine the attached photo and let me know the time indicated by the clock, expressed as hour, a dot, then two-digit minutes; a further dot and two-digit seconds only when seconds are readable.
22.20
